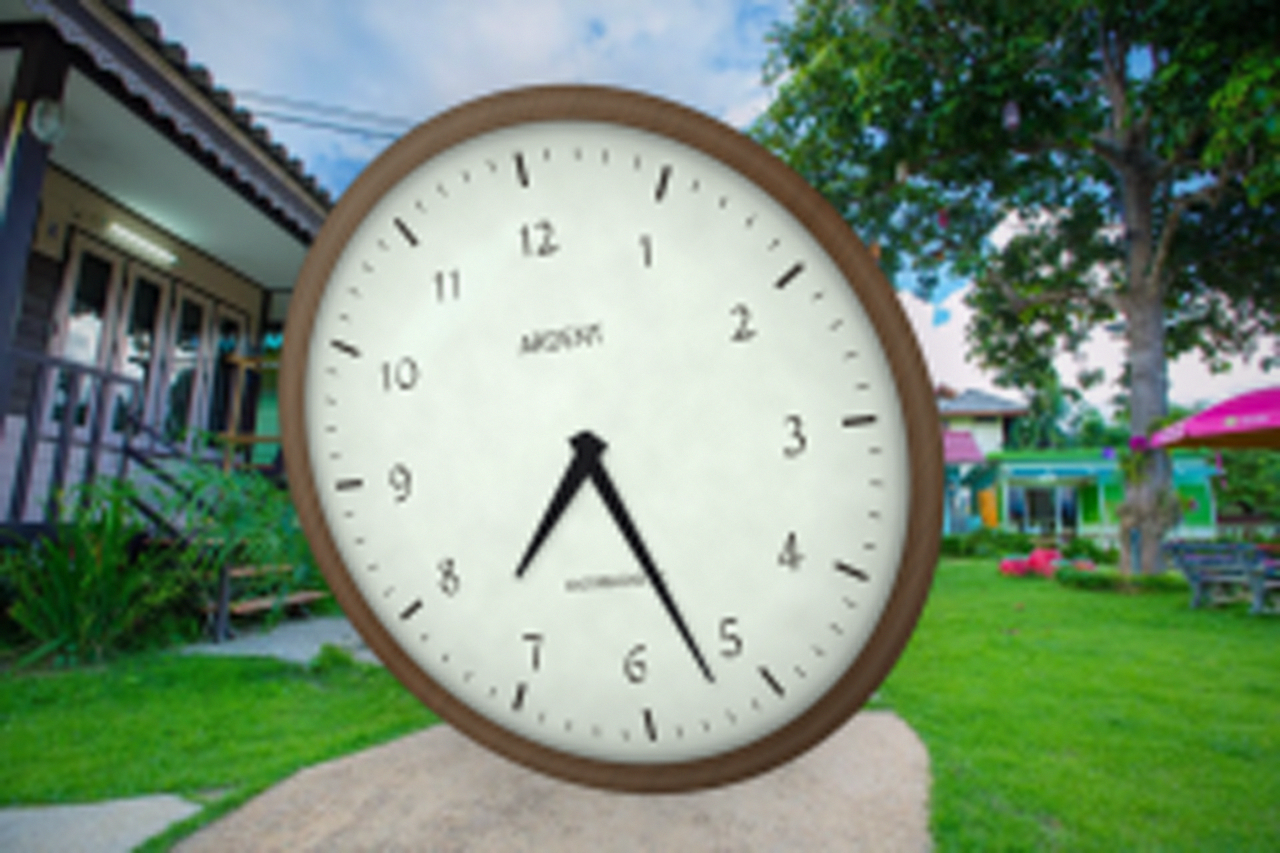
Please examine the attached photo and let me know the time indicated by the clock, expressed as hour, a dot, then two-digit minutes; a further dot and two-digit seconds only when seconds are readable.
7.27
